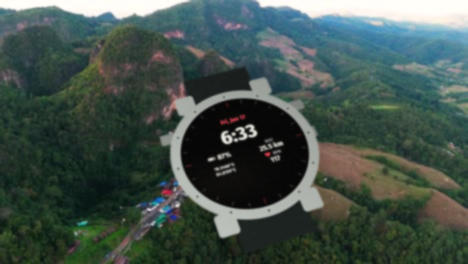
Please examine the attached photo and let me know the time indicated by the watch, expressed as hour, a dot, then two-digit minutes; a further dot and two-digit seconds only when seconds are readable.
6.33
